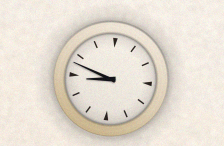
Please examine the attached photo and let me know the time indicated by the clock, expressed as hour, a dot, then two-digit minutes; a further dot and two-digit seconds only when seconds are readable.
8.48
